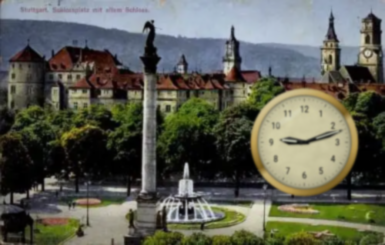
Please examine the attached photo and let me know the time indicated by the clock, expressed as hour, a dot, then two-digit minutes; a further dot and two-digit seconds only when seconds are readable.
9.12
